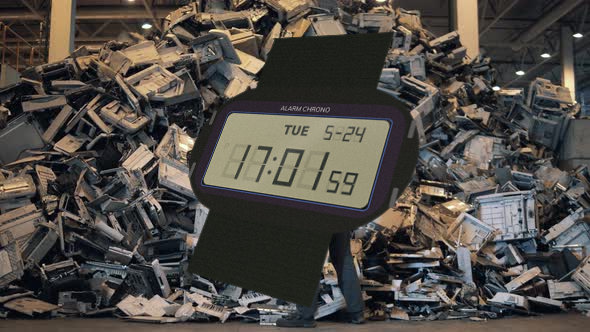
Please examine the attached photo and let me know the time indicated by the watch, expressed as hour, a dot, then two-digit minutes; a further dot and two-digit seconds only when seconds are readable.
17.01.59
